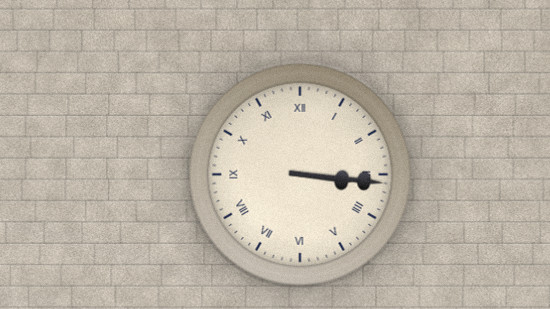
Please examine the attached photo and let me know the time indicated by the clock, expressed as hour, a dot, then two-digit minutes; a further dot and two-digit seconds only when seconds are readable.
3.16
